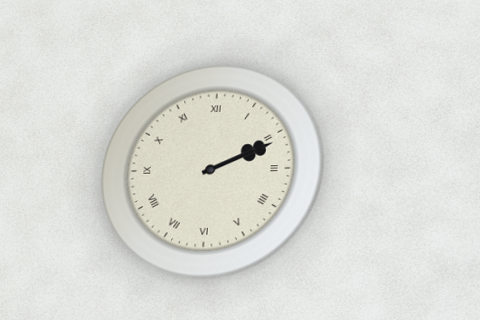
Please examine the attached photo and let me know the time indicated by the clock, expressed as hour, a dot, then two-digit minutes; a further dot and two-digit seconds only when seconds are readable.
2.11
